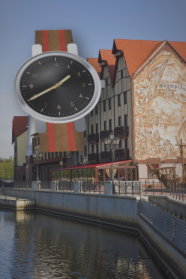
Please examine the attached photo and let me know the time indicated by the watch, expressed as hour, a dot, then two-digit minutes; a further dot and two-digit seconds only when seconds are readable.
1.40
